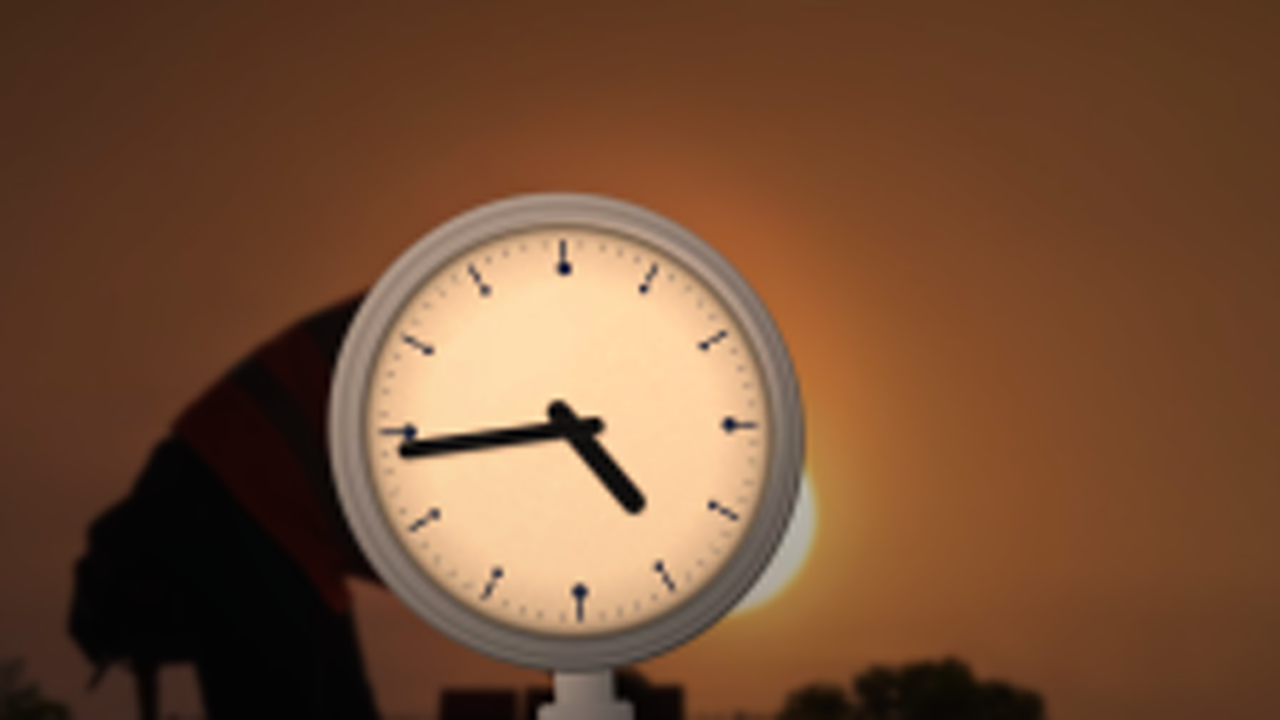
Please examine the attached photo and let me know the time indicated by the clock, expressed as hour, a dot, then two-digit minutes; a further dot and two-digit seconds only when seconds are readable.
4.44
